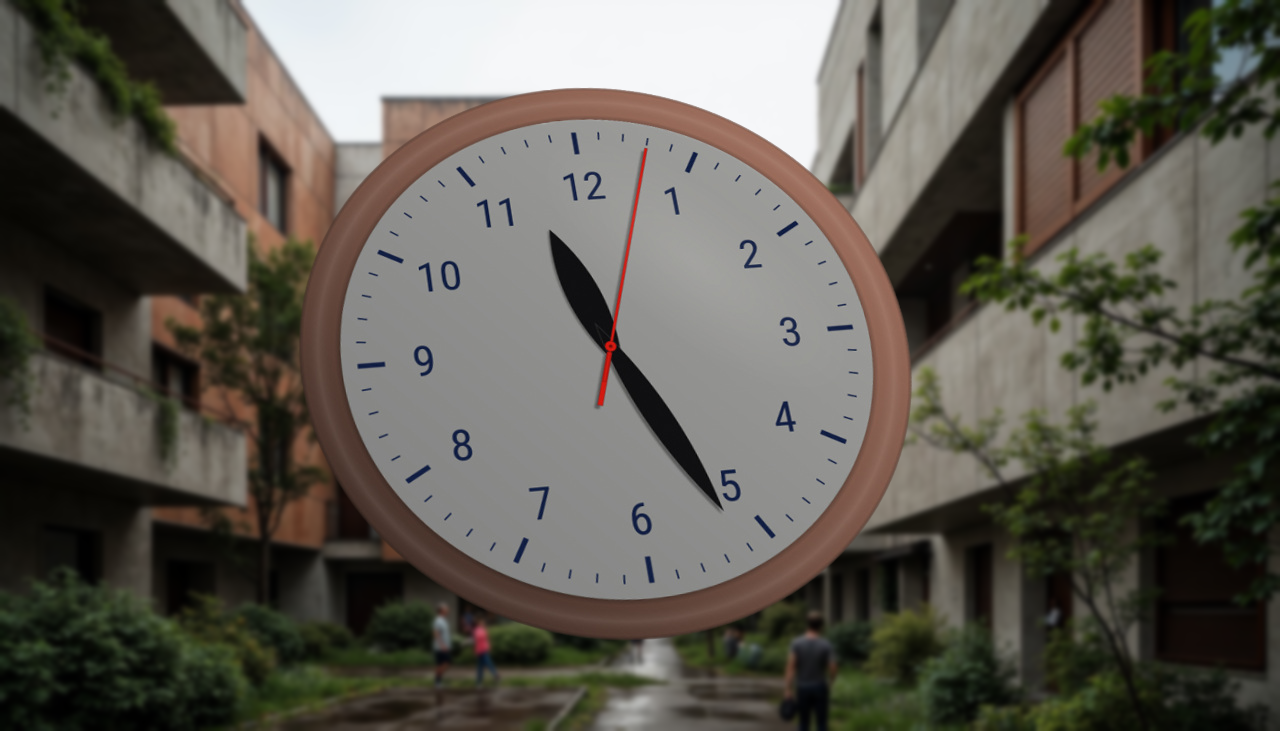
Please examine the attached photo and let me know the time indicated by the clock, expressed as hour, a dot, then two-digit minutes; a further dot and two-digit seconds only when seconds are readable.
11.26.03
